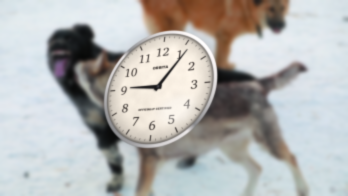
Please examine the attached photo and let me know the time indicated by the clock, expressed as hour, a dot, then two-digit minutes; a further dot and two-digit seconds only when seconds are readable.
9.06
